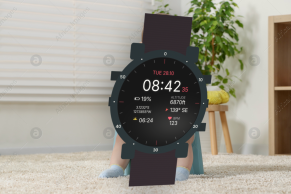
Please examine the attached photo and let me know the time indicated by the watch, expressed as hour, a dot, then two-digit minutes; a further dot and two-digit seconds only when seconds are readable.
8.42
